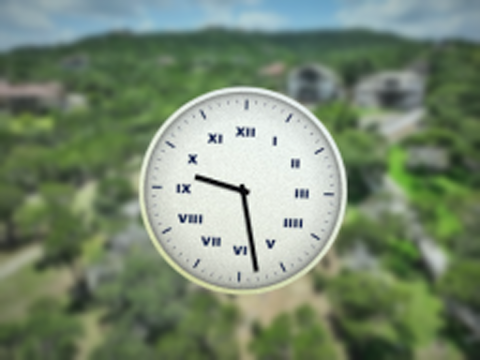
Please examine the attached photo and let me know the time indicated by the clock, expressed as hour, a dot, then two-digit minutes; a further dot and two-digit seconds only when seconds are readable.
9.28
